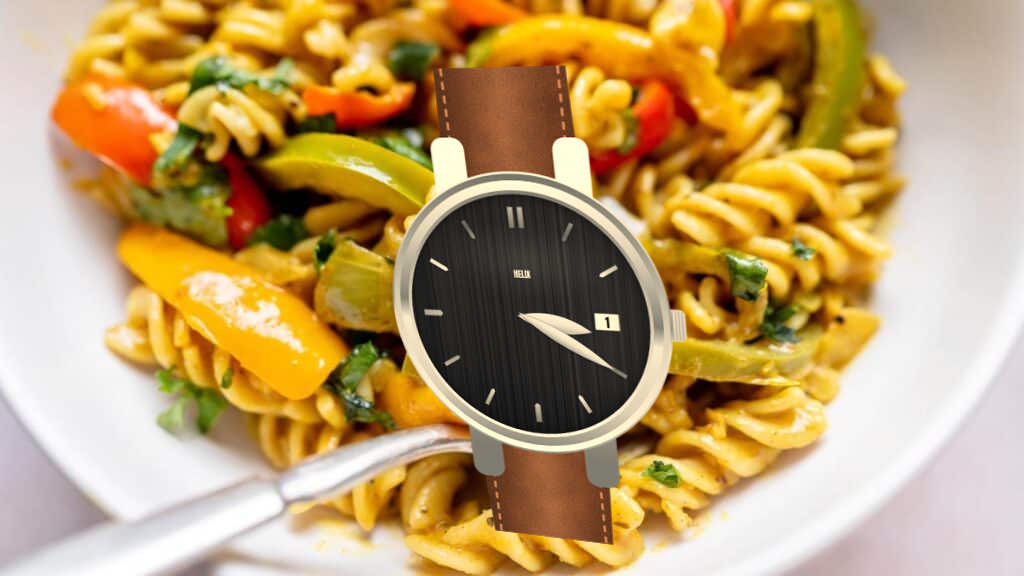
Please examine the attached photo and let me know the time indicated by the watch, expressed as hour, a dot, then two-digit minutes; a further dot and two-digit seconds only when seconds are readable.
3.20
